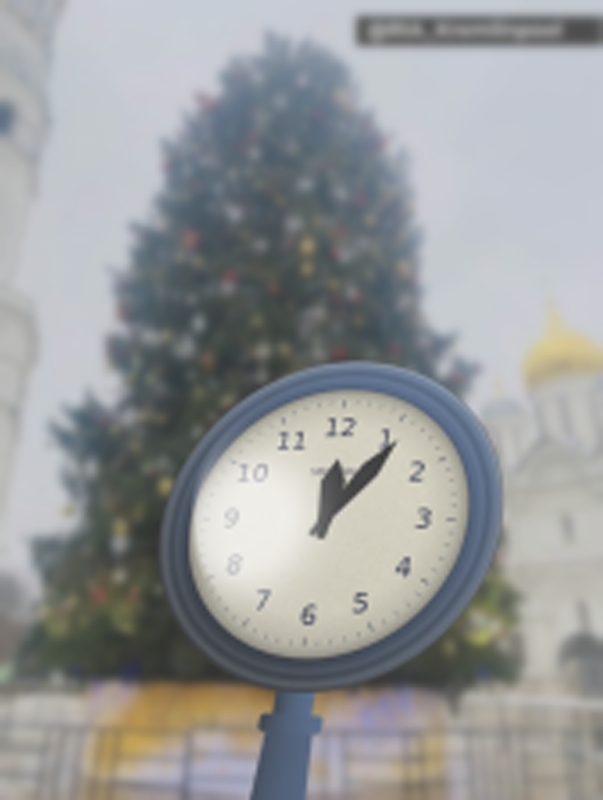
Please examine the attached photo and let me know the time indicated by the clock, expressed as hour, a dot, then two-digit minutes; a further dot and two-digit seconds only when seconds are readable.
12.06
